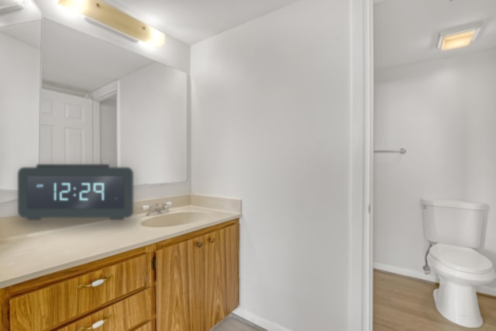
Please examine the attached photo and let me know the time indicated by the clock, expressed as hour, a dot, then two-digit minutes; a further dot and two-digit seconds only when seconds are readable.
12.29
